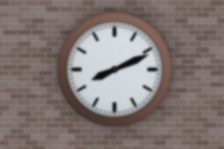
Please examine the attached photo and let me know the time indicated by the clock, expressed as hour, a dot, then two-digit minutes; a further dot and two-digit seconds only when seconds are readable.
8.11
